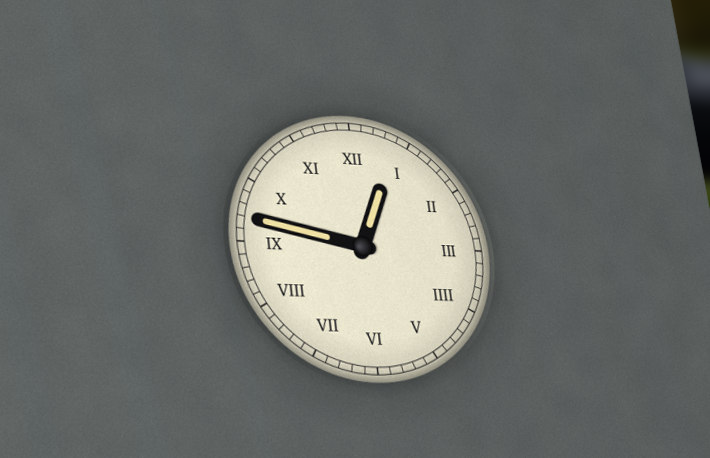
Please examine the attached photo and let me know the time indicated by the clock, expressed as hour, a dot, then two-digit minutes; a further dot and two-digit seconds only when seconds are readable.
12.47
